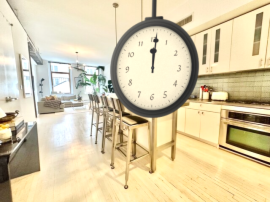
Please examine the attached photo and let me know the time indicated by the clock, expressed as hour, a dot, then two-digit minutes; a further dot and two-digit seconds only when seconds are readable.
12.01
